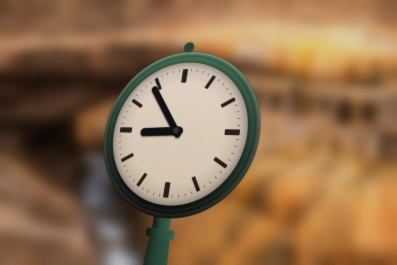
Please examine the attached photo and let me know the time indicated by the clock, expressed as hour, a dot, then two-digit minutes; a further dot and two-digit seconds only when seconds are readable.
8.54
